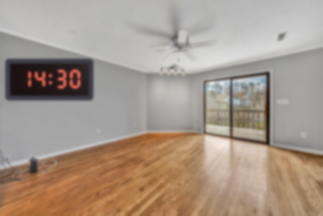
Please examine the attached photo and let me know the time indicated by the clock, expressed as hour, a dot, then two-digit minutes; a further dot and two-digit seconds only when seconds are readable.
14.30
